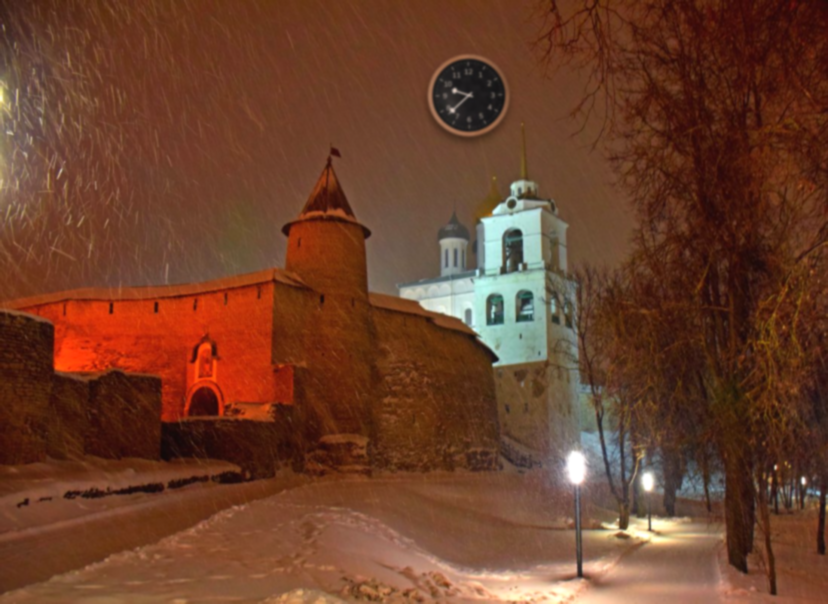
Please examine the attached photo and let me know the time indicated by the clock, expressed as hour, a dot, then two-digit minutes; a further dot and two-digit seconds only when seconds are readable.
9.38
